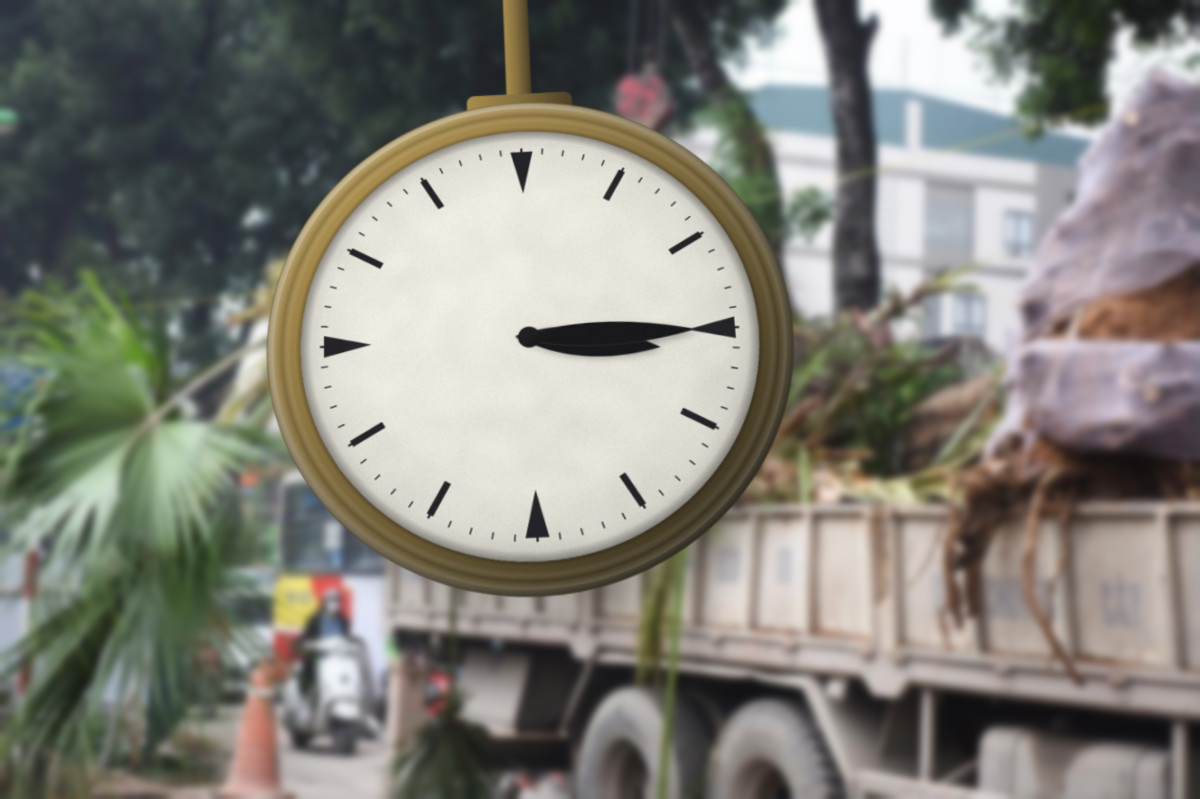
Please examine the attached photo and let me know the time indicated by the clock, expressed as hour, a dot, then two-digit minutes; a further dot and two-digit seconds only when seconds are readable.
3.15
